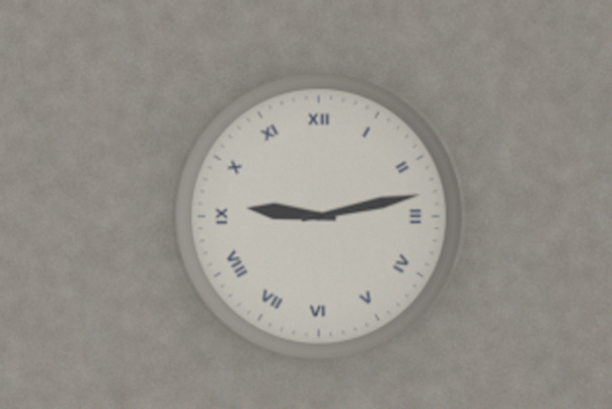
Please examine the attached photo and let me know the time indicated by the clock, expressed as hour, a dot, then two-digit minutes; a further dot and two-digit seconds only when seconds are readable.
9.13
